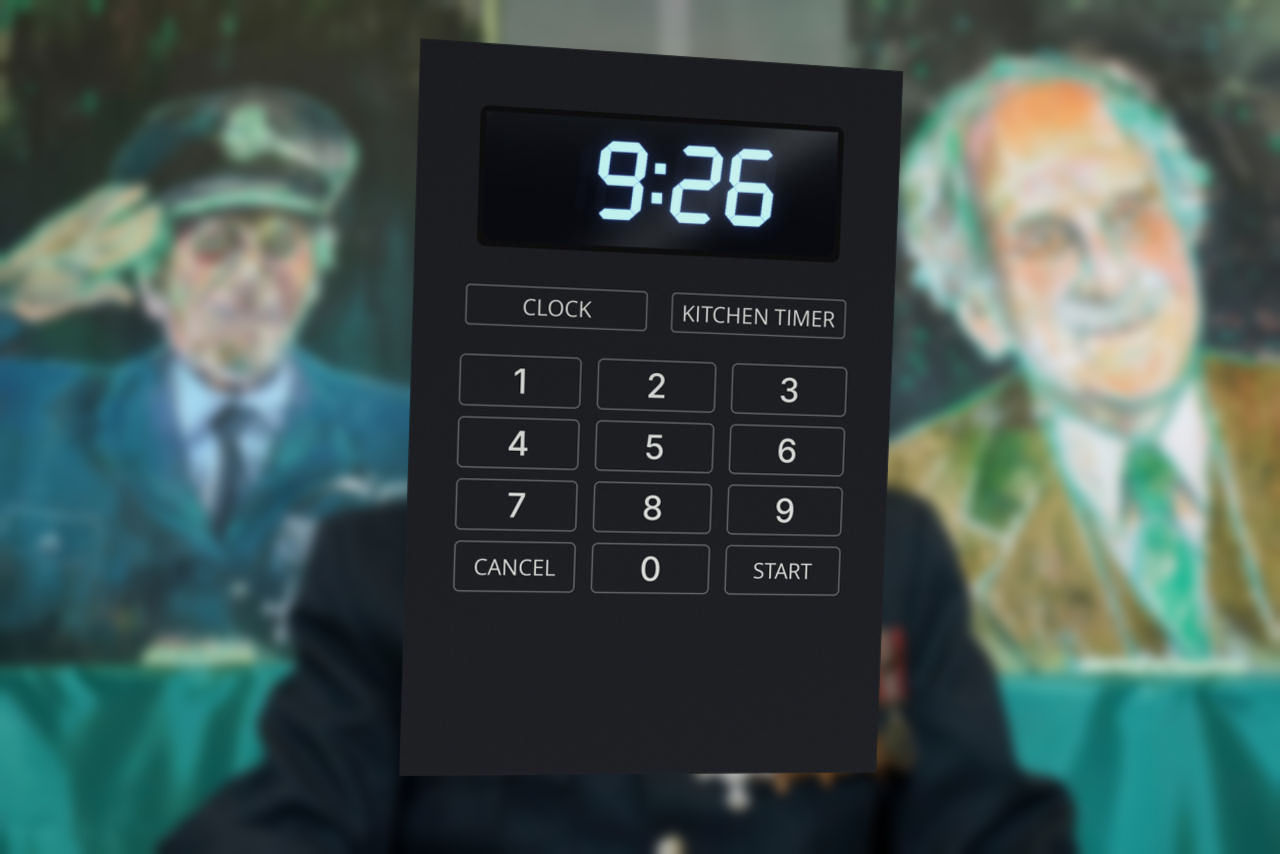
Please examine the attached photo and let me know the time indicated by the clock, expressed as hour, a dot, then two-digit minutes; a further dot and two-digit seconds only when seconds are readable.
9.26
